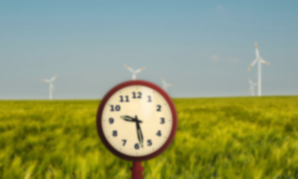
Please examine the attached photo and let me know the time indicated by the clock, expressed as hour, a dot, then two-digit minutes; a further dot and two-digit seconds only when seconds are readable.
9.28
